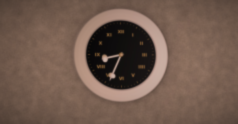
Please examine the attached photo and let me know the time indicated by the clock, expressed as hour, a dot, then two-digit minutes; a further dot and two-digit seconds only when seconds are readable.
8.34
